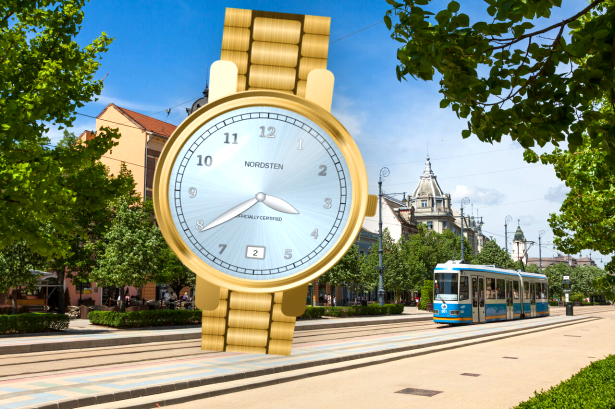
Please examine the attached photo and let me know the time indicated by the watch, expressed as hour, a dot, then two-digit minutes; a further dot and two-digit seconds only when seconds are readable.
3.39
